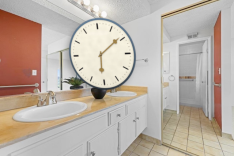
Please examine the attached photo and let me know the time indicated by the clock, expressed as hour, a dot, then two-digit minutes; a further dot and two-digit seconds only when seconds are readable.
6.09
